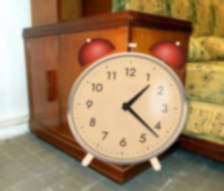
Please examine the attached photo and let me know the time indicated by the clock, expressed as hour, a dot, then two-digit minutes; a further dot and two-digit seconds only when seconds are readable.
1.22
